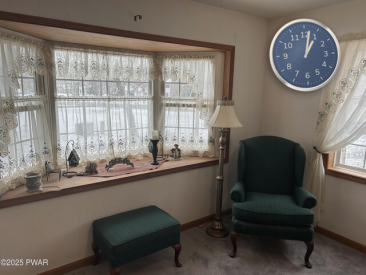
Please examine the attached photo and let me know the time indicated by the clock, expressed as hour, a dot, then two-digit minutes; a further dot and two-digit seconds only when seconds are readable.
1.02
